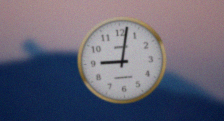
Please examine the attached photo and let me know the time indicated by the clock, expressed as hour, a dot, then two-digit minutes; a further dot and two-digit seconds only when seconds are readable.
9.02
